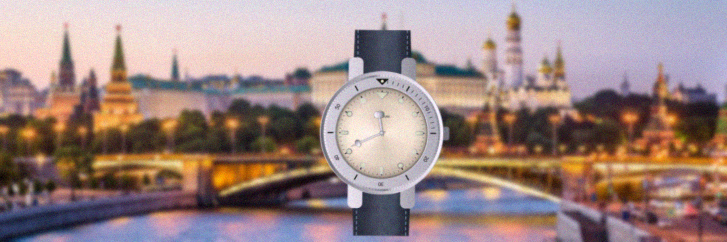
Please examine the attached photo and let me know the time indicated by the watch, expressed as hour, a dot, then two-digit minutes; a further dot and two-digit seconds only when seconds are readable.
11.41
